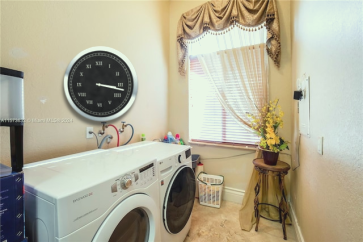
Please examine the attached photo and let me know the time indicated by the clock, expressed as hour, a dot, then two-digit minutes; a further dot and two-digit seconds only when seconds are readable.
3.17
